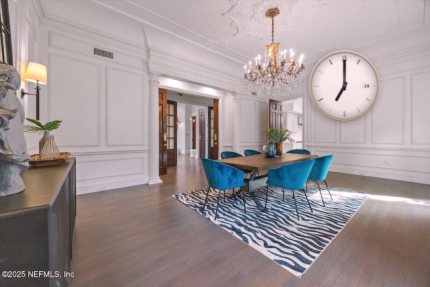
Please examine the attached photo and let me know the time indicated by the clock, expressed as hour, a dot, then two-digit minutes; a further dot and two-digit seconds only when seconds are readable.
7.00
